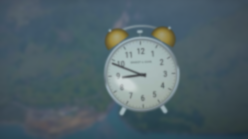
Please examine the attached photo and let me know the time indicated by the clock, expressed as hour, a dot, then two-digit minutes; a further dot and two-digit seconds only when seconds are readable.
8.49
